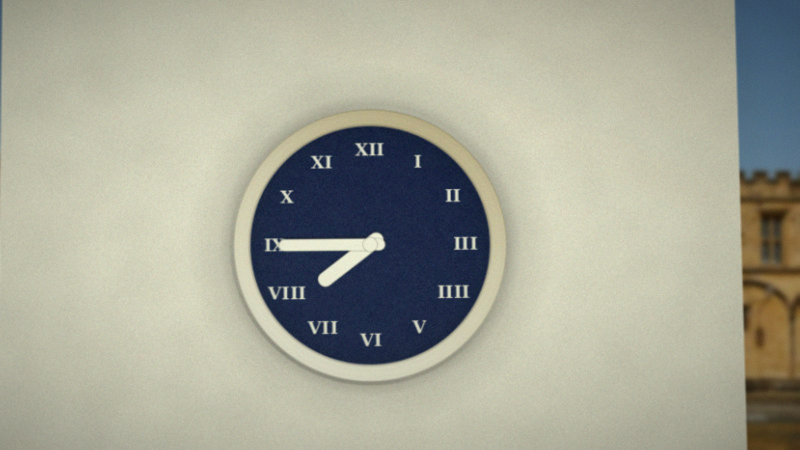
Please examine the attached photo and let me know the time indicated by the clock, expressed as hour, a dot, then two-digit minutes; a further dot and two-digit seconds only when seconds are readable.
7.45
